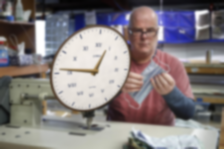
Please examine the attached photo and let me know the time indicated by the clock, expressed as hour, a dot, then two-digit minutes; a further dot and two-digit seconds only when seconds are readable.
12.46
